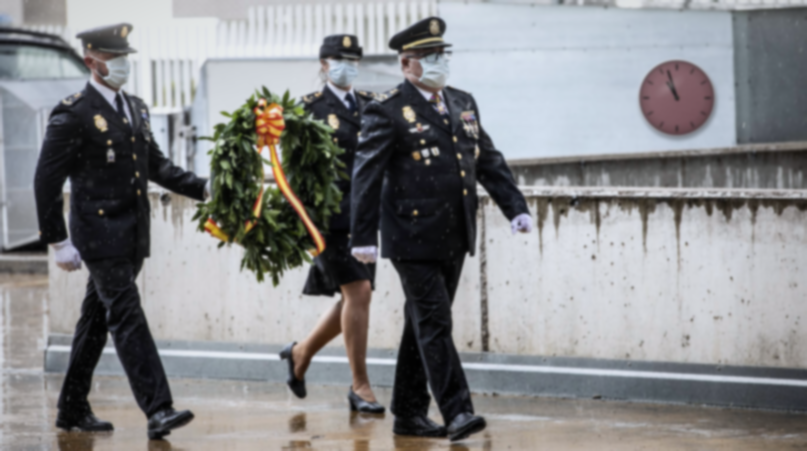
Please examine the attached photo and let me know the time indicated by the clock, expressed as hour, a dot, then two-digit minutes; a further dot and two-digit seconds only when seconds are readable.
10.57
